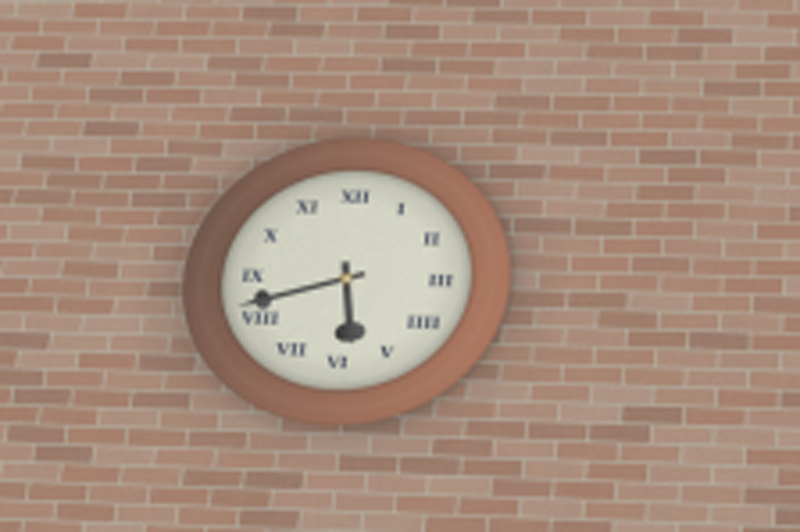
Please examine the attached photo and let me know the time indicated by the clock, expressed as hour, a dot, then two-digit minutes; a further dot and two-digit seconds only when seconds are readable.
5.42
